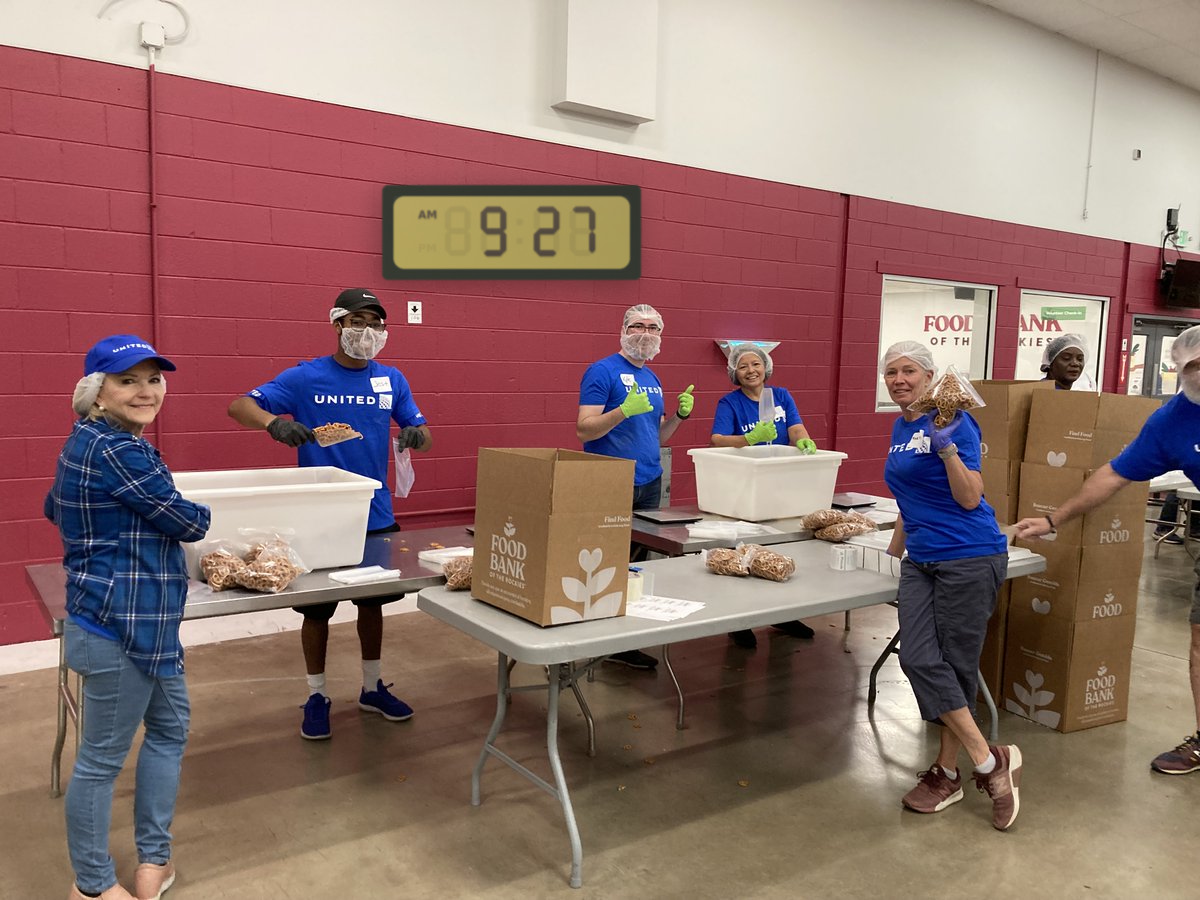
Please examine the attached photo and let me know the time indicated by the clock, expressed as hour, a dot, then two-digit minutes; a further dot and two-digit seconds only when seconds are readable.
9.27
